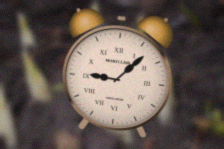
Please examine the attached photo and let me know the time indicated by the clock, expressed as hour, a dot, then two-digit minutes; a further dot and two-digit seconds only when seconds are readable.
9.07
